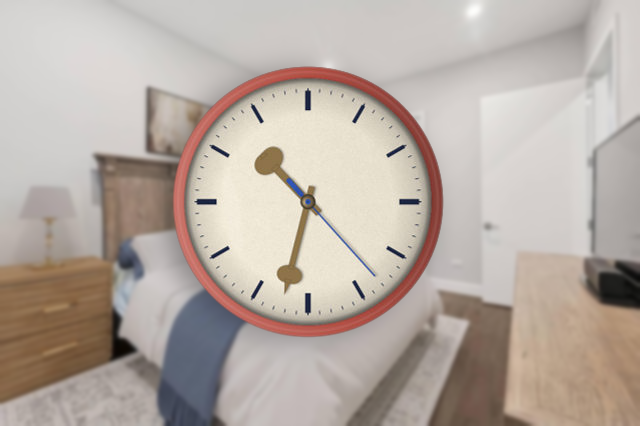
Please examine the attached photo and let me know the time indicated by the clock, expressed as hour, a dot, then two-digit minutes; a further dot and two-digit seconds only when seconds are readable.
10.32.23
